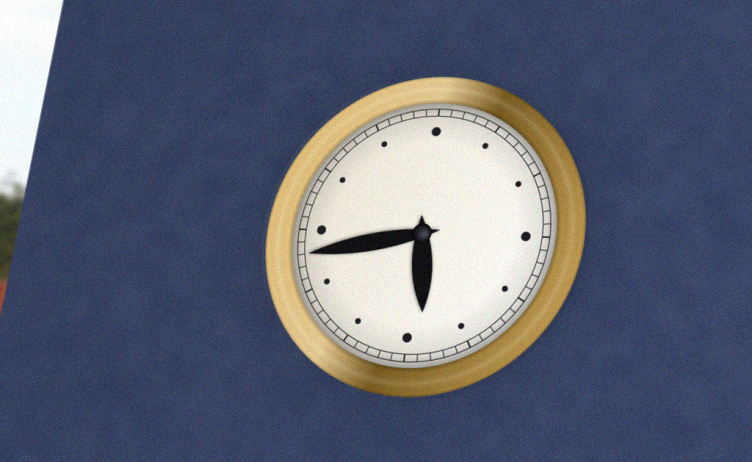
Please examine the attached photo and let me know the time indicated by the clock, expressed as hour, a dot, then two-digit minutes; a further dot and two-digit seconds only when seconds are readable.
5.43
